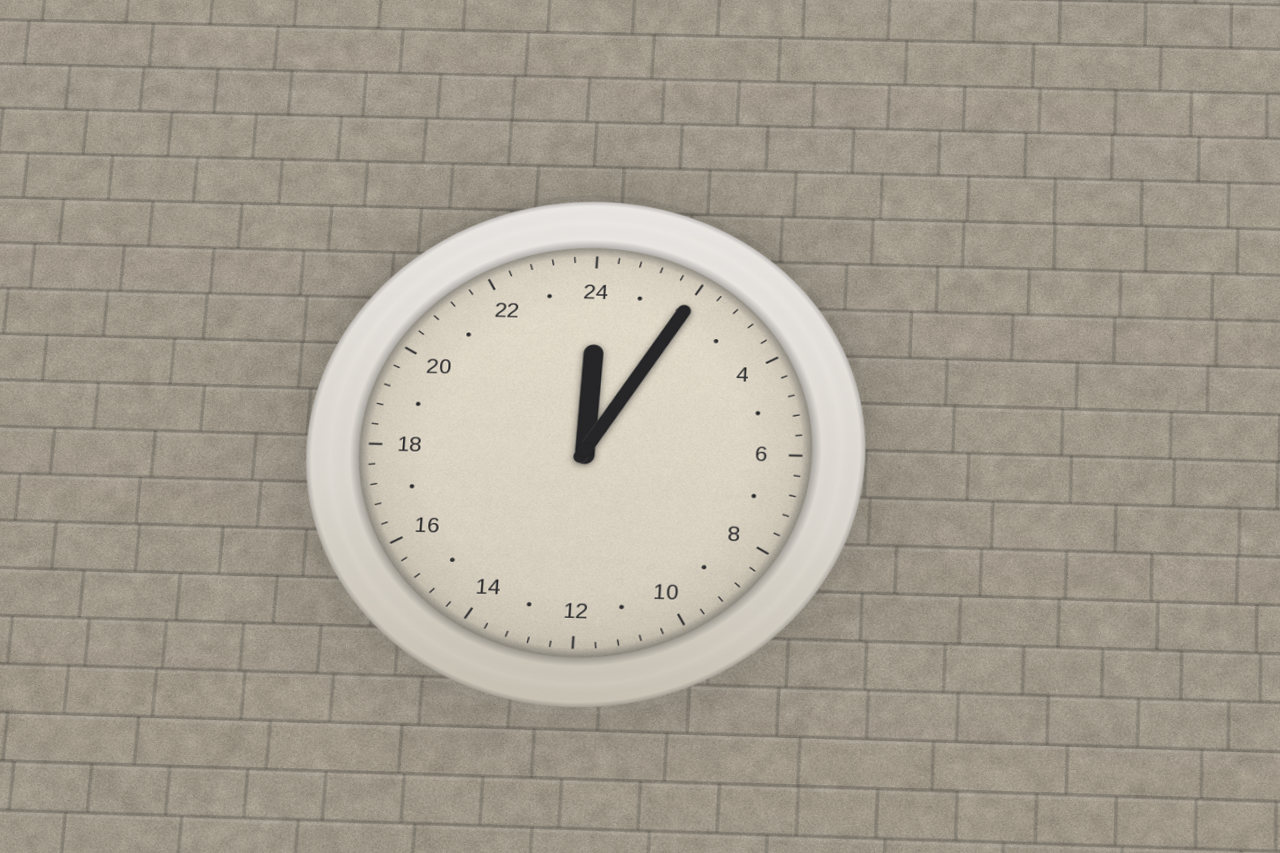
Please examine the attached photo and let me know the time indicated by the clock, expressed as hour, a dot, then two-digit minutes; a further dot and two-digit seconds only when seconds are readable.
0.05
